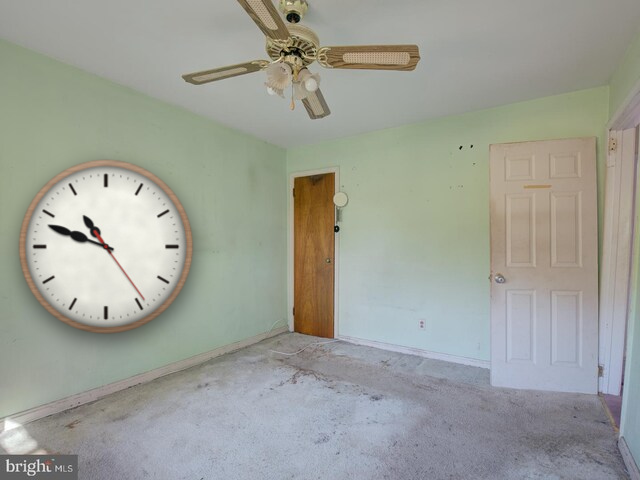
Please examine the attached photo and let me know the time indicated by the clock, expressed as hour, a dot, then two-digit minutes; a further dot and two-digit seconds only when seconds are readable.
10.48.24
